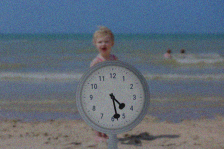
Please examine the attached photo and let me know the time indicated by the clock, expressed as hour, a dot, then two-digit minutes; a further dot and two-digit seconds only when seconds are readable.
4.28
